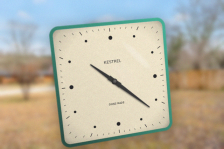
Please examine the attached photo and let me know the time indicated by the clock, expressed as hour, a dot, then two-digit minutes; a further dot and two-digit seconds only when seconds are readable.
10.22
